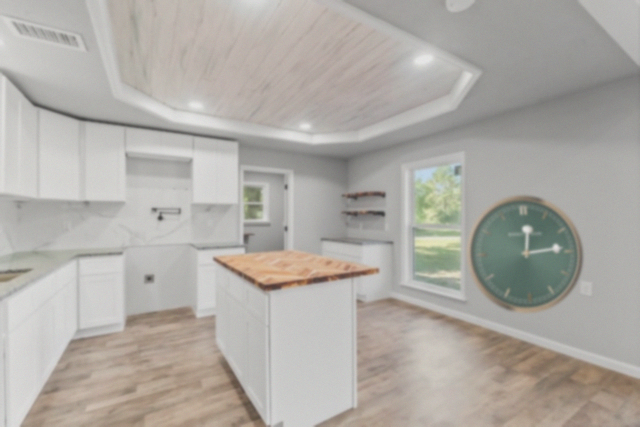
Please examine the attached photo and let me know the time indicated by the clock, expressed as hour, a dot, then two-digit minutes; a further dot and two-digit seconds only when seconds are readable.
12.14
